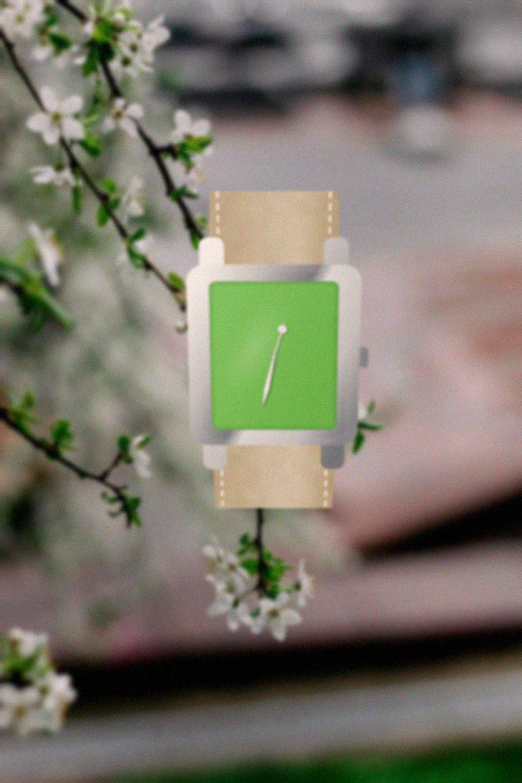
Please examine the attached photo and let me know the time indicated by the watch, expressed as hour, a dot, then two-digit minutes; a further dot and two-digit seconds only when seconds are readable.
12.32
